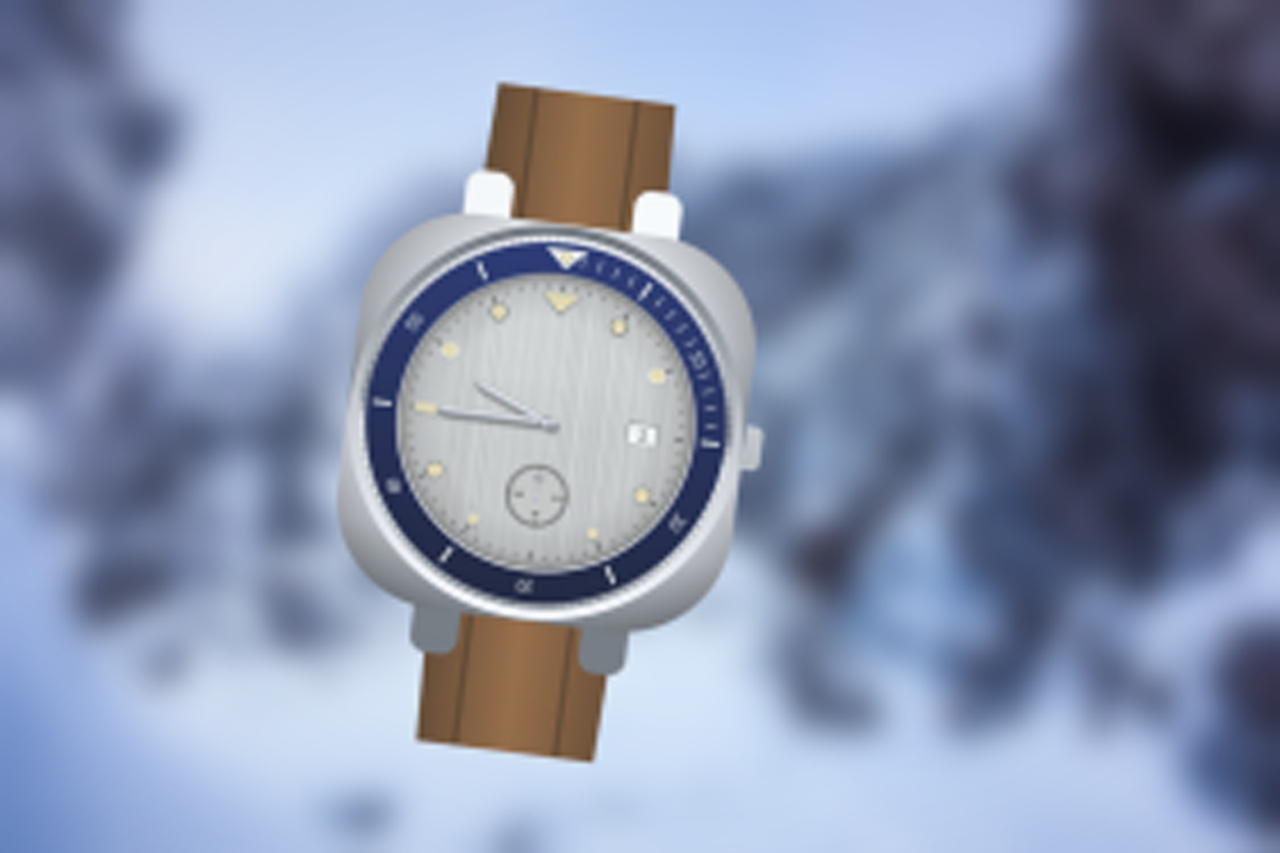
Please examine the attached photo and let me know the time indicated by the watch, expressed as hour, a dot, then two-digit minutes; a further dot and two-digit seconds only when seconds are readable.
9.45
